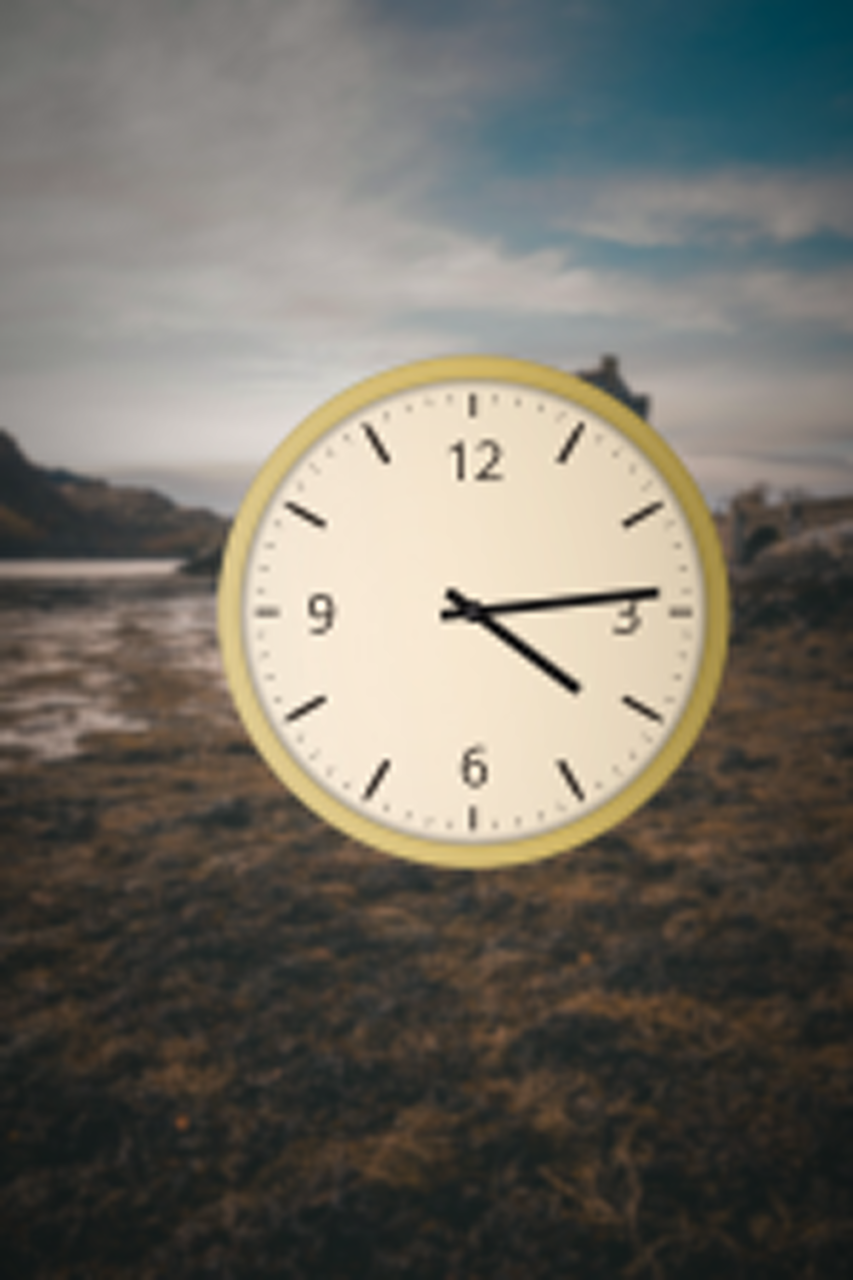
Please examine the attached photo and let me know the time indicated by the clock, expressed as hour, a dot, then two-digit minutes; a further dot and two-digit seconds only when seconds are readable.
4.14
